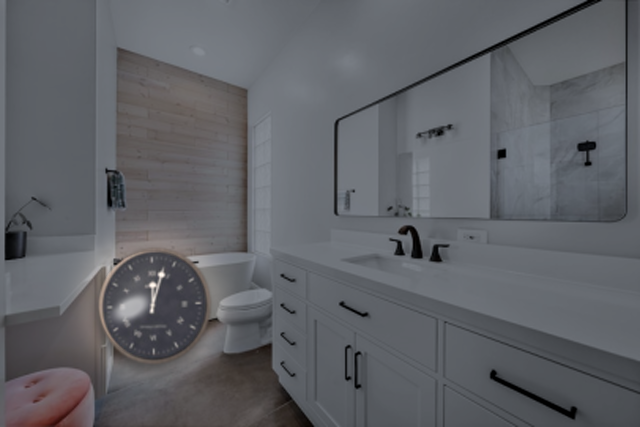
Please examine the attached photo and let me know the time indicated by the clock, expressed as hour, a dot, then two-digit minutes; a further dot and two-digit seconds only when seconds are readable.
12.03
